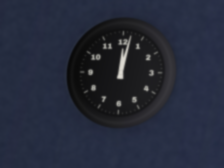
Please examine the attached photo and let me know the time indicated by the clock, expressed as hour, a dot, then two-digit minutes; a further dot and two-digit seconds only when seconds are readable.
12.02
